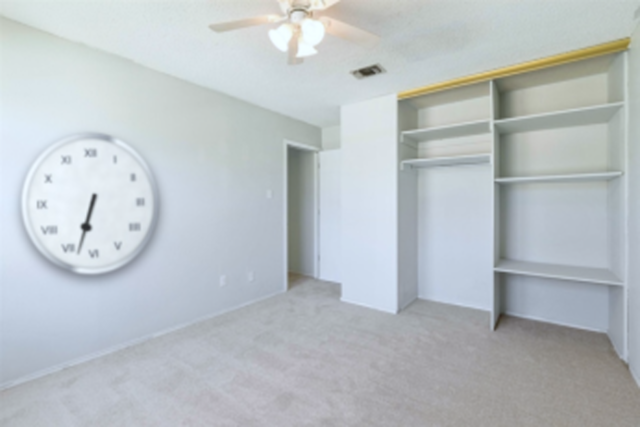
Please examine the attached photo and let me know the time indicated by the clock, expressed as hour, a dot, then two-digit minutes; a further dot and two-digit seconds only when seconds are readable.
6.33
